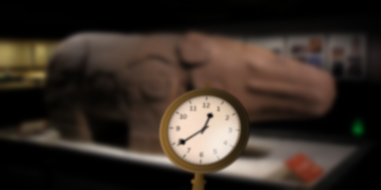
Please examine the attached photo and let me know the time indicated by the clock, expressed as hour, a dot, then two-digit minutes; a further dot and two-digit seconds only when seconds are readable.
12.39
